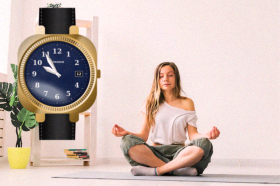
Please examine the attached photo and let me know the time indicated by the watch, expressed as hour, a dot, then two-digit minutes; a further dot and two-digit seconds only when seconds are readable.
9.55
